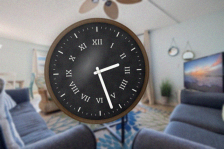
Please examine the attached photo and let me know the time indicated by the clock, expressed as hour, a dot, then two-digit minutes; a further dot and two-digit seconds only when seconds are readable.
2.27
